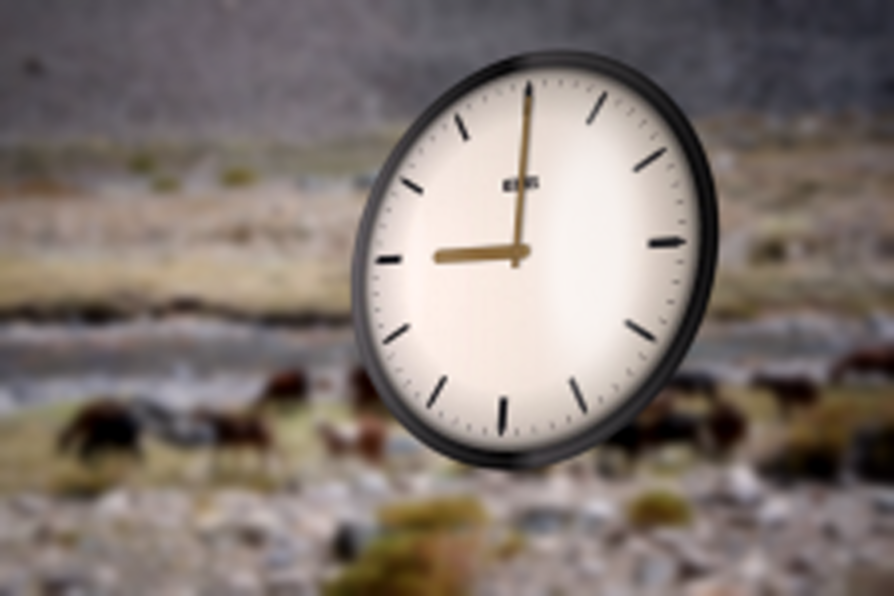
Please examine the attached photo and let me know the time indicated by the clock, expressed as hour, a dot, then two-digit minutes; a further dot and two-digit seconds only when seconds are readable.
9.00
